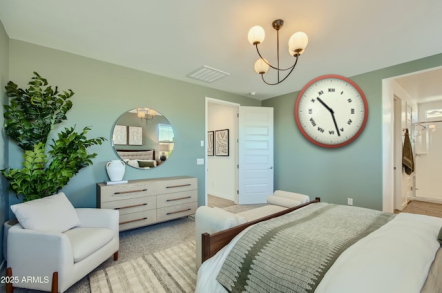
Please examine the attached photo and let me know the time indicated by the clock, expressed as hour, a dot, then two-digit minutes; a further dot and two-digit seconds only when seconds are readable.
10.27
